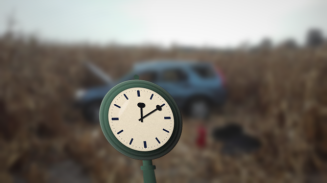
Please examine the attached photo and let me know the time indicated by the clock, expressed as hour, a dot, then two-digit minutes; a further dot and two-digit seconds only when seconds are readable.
12.10
